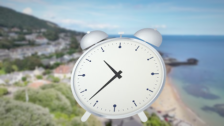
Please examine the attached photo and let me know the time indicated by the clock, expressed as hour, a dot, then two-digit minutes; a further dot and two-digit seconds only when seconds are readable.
10.37
